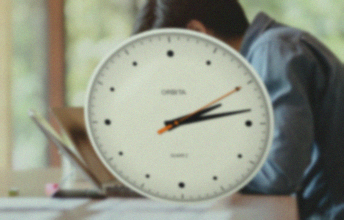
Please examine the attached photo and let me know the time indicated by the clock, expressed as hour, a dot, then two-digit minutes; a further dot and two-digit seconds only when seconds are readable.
2.13.10
